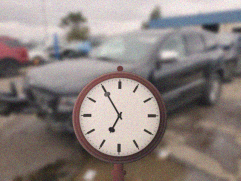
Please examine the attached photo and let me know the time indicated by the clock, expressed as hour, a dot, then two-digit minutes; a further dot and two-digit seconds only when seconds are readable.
6.55
